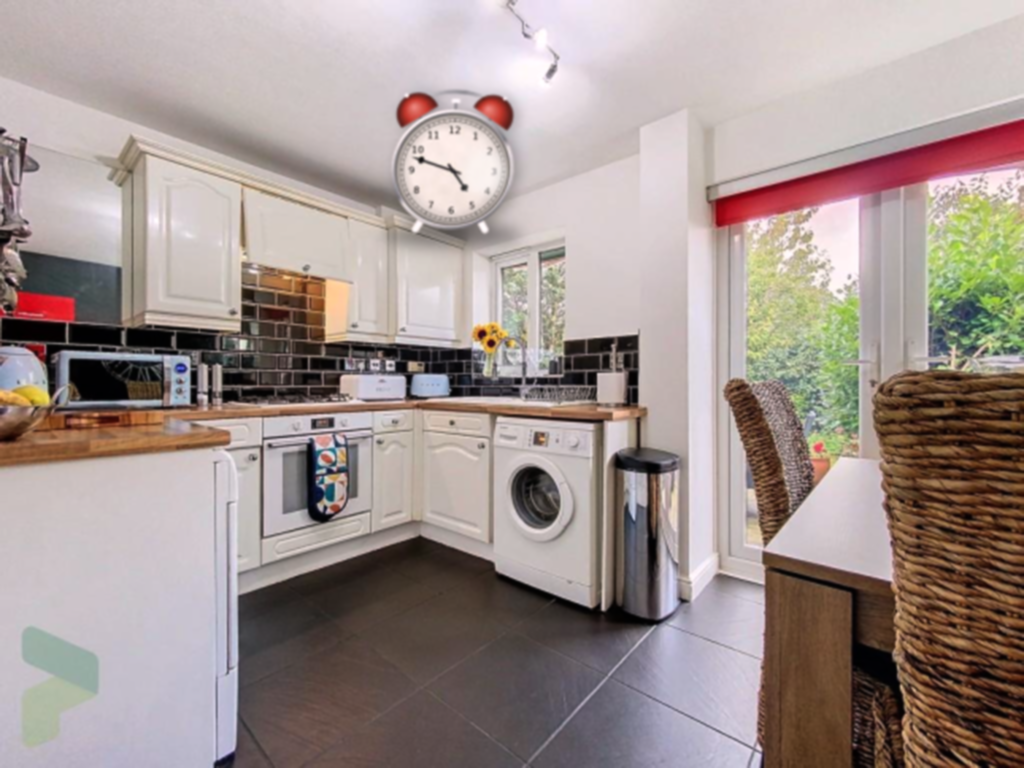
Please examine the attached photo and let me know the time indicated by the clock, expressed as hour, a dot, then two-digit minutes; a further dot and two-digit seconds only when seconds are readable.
4.48
